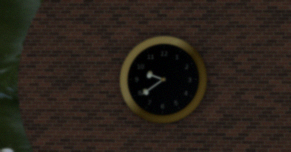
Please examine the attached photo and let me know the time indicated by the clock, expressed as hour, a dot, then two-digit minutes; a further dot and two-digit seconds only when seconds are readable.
9.39
